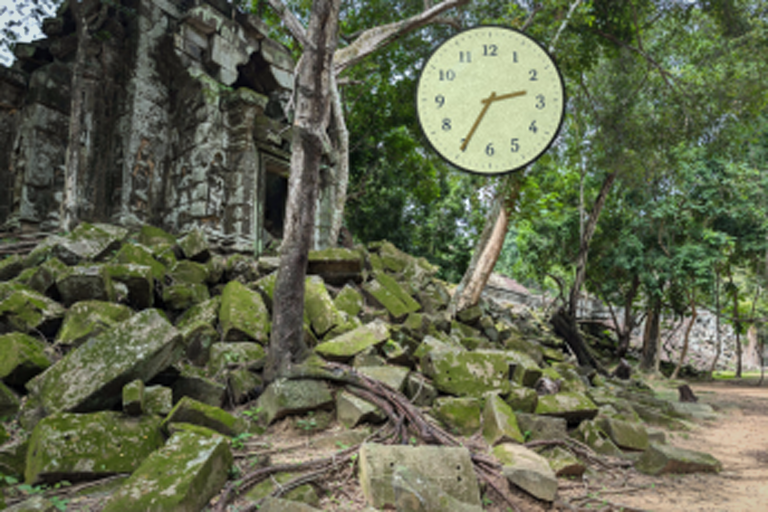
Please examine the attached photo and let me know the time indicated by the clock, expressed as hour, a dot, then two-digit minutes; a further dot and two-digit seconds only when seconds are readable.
2.35
